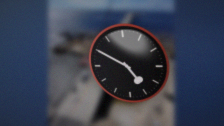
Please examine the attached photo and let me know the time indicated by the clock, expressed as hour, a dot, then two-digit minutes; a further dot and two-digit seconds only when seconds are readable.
4.50
